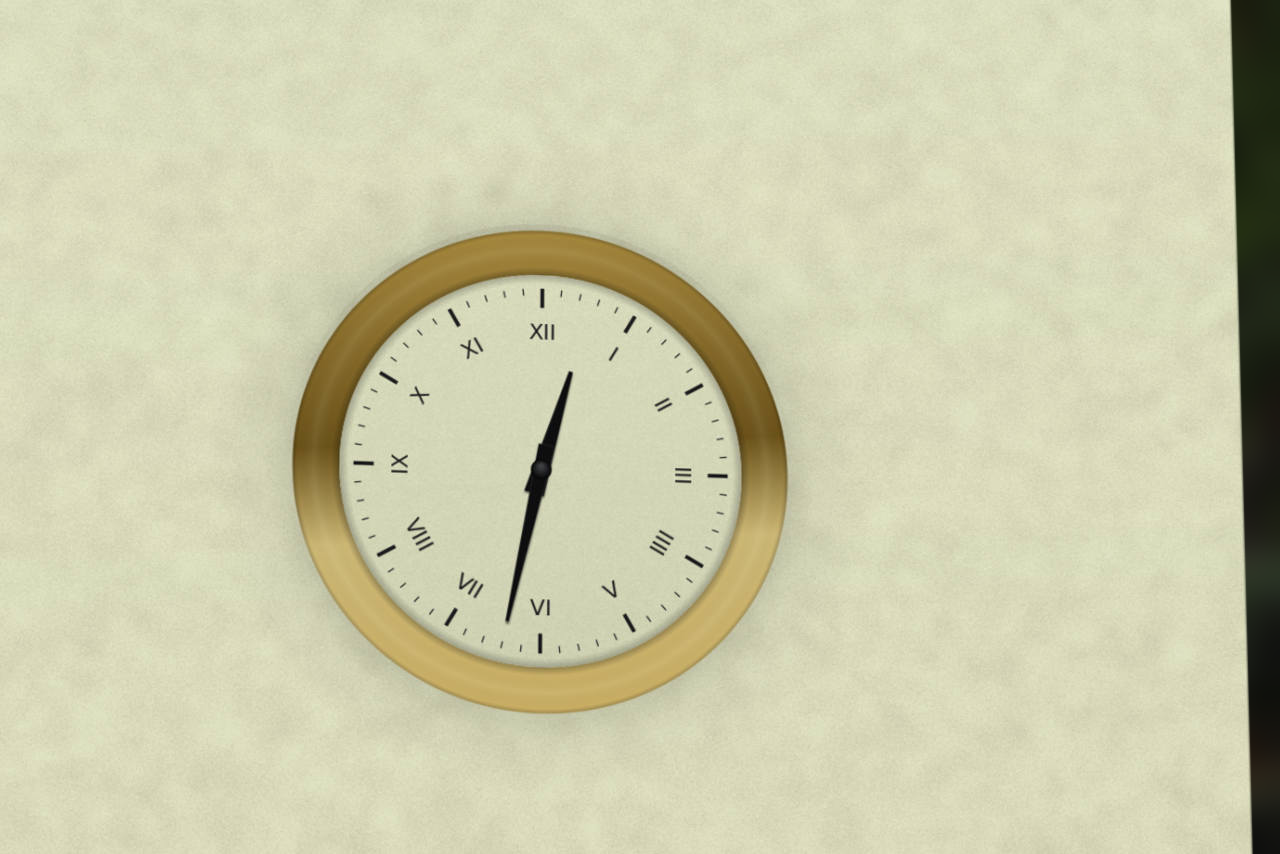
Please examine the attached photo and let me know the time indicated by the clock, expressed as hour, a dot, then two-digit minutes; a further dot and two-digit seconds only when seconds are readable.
12.32
